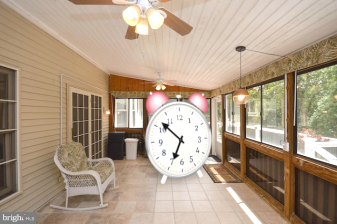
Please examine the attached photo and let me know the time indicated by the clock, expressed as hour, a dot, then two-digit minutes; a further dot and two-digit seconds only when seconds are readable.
6.52
